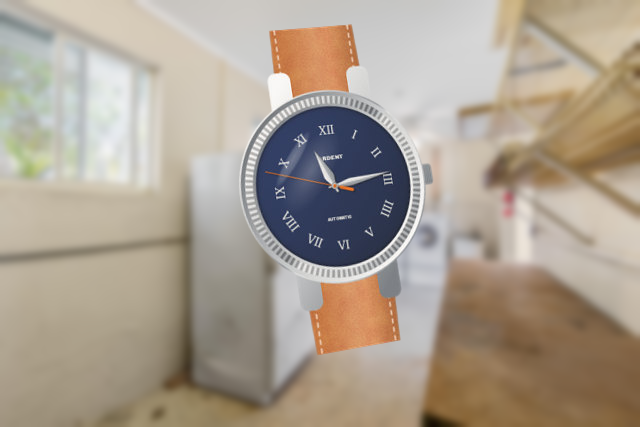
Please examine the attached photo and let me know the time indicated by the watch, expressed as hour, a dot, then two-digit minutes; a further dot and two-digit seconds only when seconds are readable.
11.13.48
